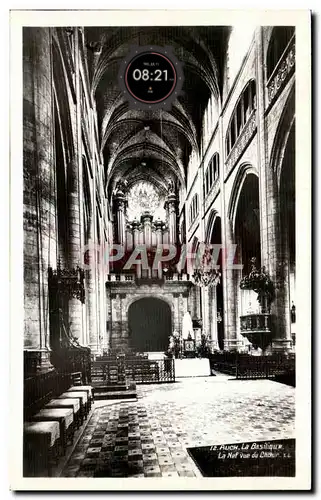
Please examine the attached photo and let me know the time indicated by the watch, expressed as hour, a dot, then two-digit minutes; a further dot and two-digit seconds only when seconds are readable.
8.21
